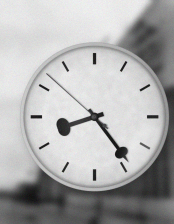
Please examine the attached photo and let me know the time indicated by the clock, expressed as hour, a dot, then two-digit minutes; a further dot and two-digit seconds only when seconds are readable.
8.23.52
